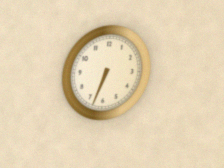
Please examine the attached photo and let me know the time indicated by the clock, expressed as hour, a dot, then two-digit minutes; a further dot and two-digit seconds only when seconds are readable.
6.33
